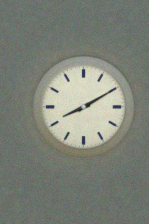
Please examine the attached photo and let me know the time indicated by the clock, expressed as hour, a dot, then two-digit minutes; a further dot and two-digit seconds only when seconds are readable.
8.10
